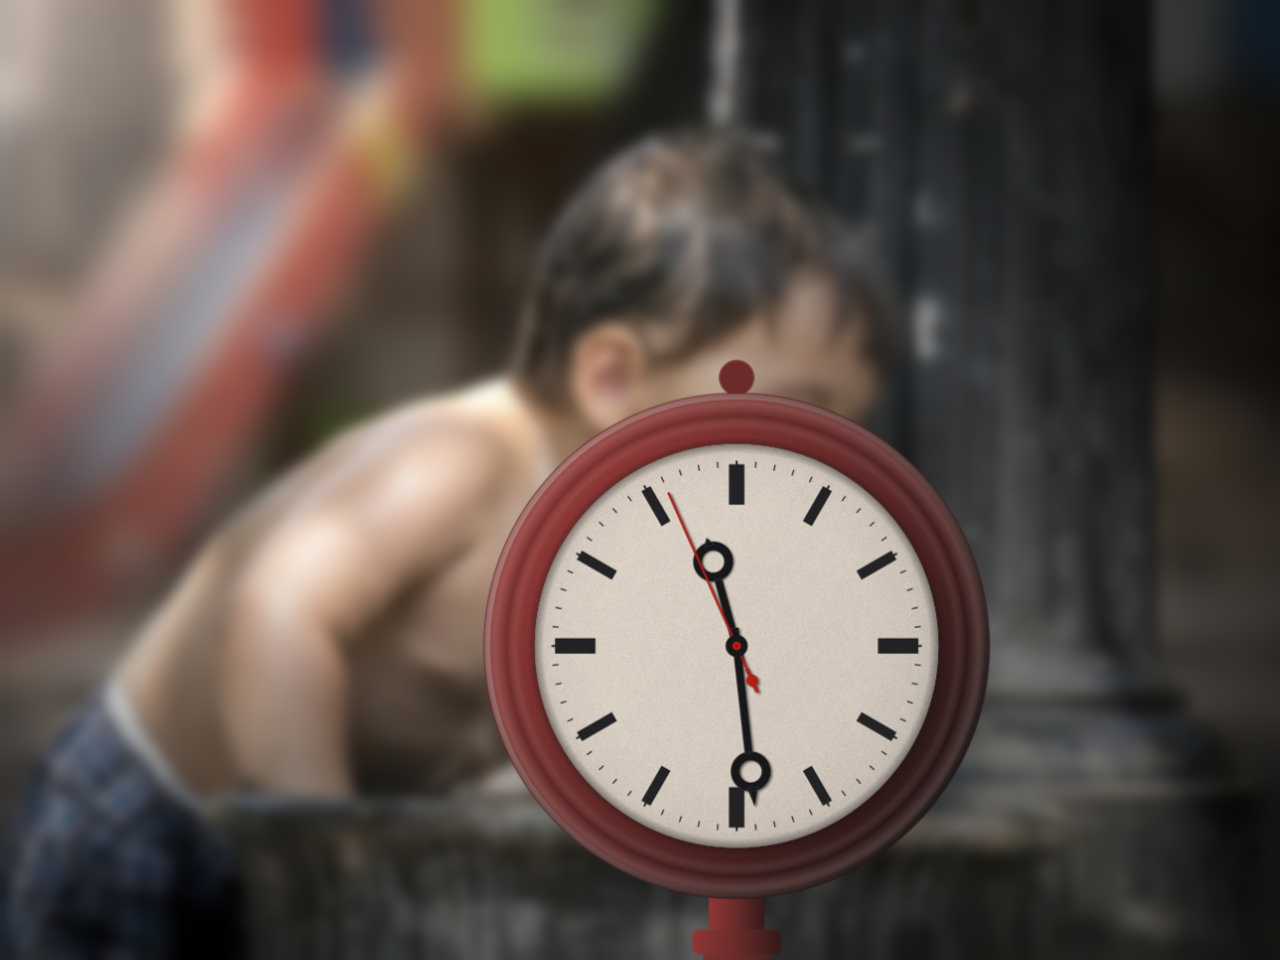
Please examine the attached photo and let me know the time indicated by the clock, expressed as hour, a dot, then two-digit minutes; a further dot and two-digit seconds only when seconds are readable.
11.28.56
